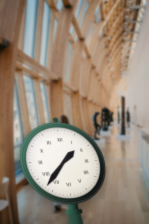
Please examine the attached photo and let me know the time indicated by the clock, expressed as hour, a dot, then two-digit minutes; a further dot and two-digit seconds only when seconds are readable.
1.37
